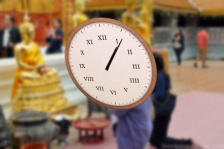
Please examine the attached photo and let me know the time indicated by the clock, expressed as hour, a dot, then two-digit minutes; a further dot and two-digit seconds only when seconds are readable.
1.06
